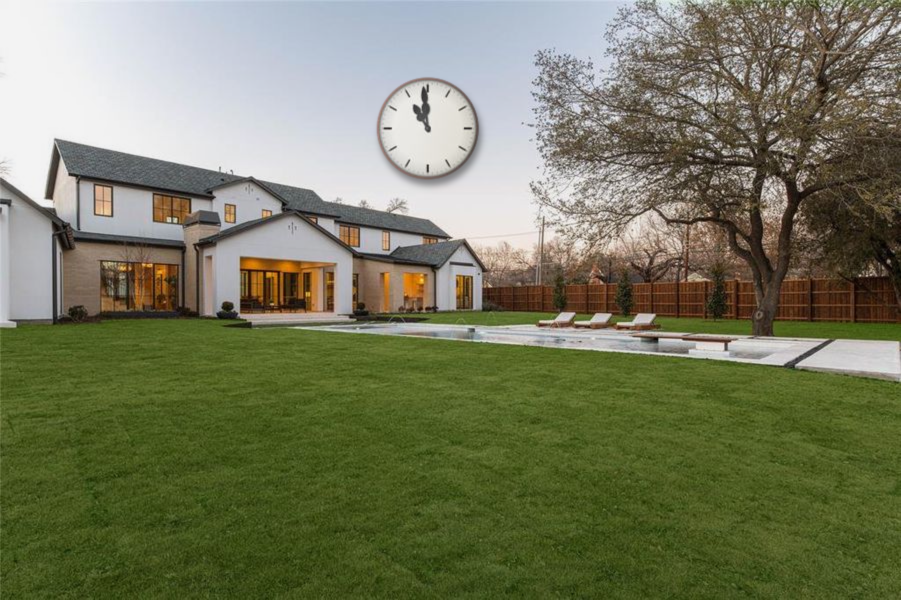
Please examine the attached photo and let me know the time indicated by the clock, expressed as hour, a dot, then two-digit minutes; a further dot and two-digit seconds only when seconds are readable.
10.59
